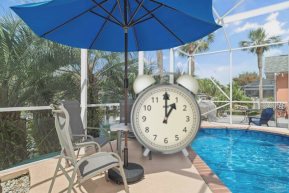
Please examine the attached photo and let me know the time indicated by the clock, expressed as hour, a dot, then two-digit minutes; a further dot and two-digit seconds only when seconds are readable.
1.00
